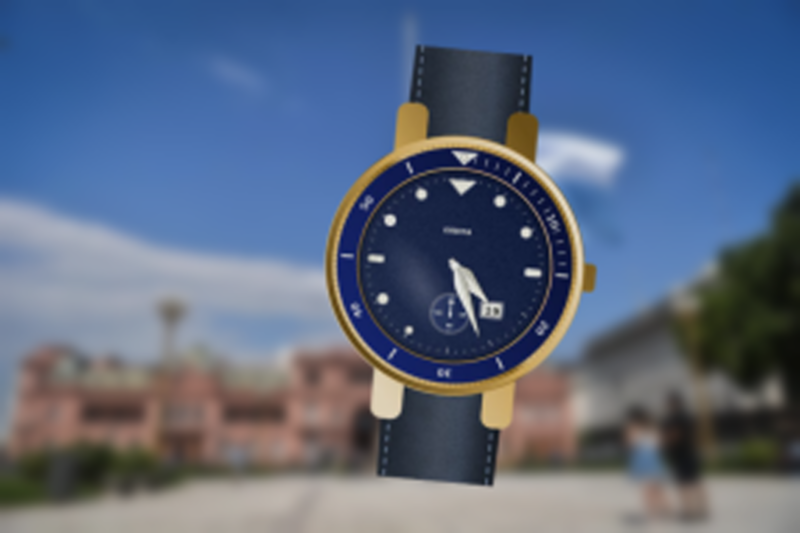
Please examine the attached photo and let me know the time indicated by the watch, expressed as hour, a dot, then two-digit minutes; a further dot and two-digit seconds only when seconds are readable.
4.26
